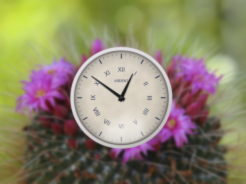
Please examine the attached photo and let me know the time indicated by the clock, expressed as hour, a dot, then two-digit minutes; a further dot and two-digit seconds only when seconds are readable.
12.51
